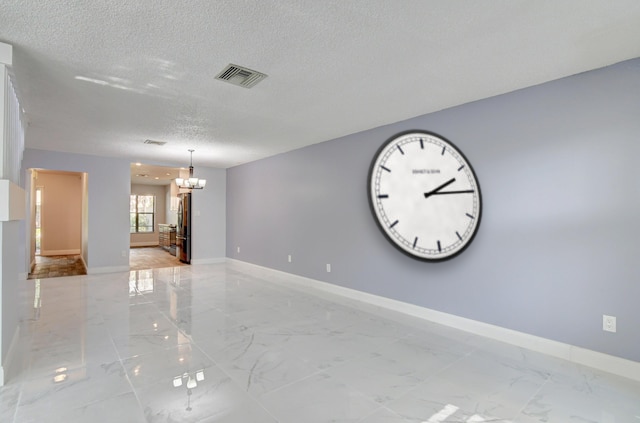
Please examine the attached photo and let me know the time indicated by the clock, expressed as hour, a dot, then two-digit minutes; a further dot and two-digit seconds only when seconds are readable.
2.15
